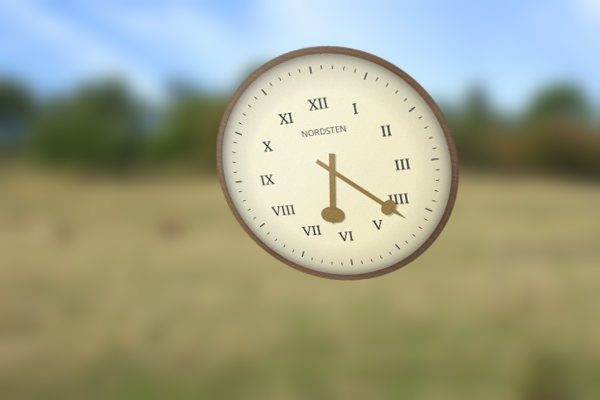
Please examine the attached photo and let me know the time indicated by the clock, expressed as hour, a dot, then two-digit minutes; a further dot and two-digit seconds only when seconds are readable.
6.22
